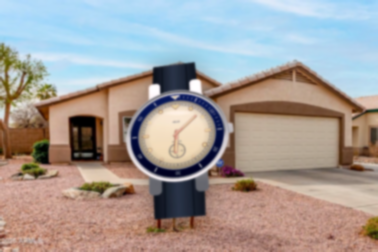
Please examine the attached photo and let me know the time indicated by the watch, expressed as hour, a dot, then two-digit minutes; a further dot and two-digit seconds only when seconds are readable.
6.08
